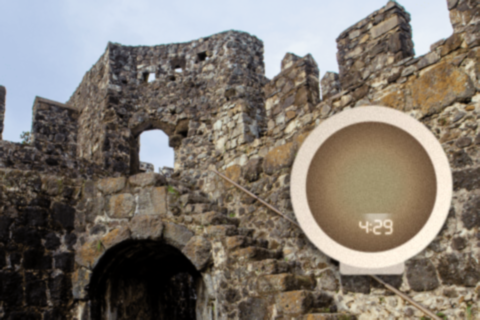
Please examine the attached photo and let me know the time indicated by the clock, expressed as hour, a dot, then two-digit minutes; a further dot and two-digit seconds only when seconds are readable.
4.29
